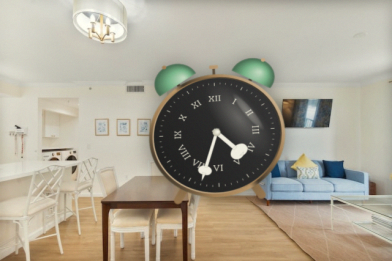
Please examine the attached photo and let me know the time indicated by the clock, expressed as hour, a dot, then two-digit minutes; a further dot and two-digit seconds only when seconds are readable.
4.33
